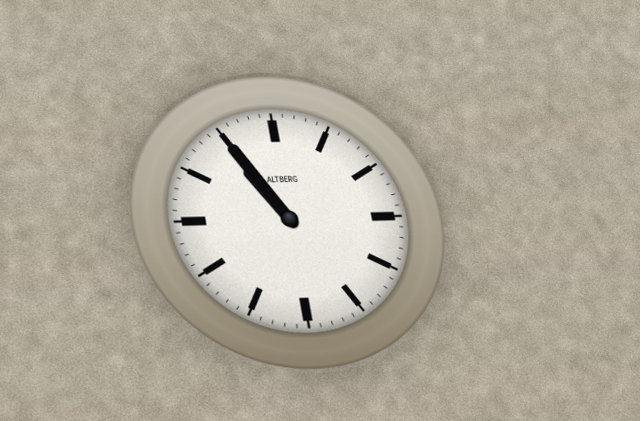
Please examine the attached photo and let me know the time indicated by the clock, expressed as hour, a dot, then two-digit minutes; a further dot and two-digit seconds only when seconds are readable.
10.55
